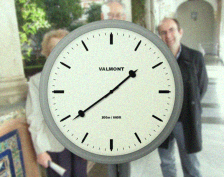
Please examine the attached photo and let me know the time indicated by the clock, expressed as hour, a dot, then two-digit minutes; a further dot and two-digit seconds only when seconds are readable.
1.39
